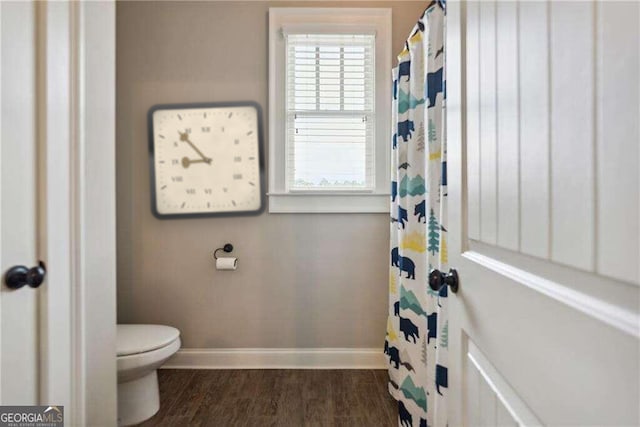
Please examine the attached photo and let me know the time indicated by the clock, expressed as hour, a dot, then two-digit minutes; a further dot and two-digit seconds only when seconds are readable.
8.53
